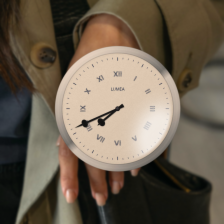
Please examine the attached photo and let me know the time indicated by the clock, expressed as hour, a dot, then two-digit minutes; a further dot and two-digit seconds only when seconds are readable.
7.41
